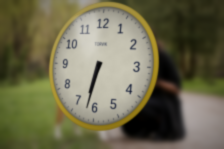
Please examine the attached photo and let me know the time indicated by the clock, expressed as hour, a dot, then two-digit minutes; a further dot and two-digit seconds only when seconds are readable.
6.32
